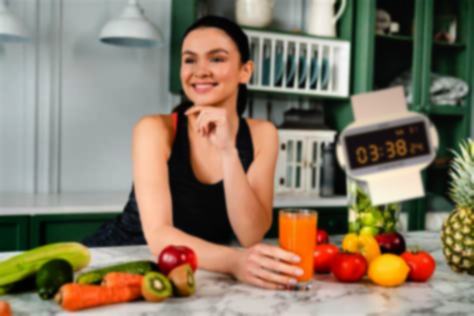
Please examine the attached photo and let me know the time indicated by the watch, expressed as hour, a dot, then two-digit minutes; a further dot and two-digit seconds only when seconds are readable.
3.38
